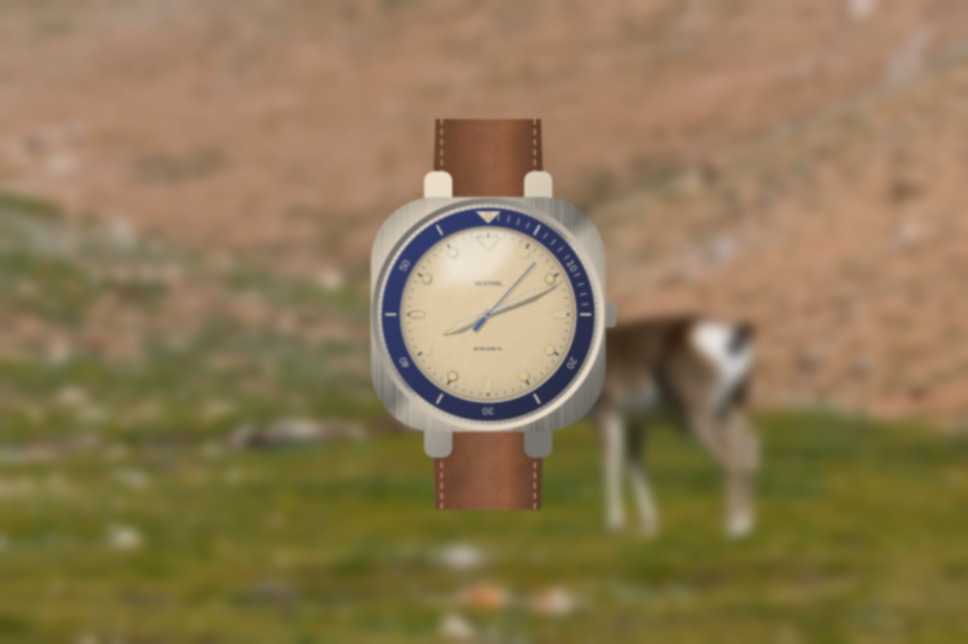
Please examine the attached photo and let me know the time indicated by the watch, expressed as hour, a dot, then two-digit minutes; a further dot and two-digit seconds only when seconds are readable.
8.11.07
